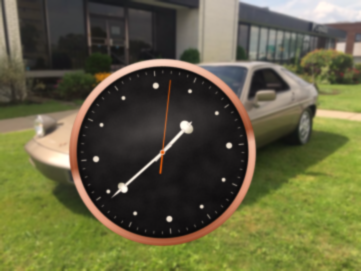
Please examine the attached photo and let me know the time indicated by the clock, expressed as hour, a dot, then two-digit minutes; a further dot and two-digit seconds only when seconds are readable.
1.39.02
